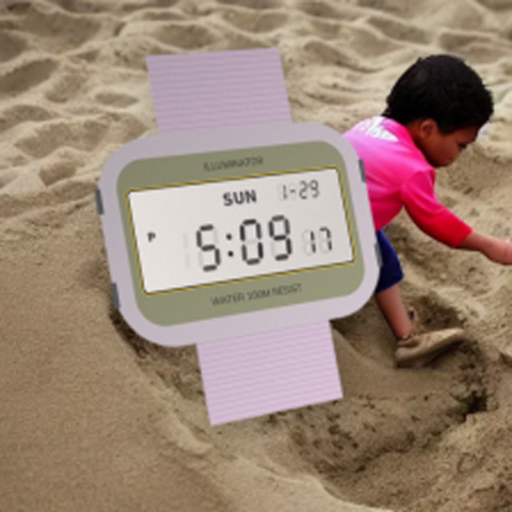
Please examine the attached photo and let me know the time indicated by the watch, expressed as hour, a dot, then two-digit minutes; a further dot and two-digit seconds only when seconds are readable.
5.09.17
